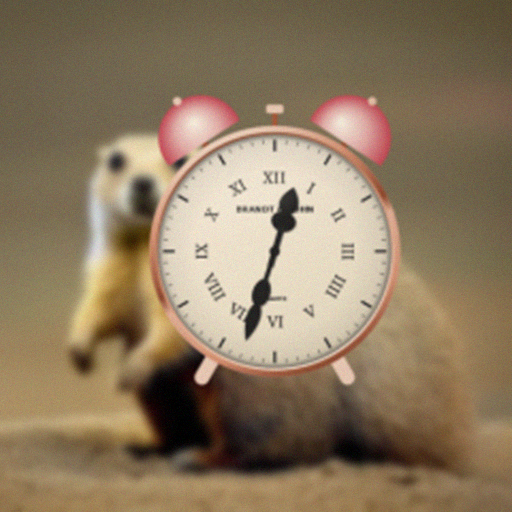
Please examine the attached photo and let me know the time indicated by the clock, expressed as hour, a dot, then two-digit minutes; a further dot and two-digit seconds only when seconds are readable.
12.33
